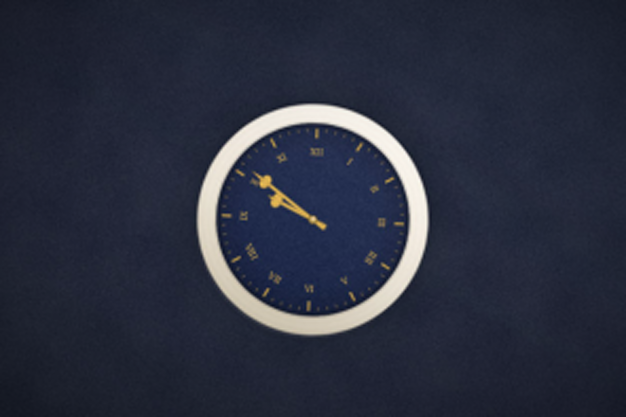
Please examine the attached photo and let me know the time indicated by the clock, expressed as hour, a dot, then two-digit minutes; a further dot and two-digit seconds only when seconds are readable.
9.51
